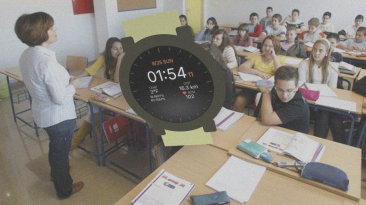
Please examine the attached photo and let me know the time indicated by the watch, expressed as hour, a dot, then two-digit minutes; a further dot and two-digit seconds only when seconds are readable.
1.54
